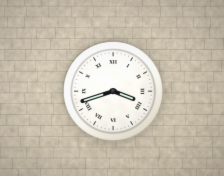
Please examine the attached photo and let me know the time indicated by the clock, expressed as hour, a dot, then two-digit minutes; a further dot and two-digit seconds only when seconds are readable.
3.42
